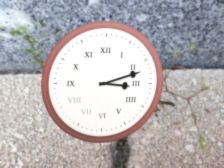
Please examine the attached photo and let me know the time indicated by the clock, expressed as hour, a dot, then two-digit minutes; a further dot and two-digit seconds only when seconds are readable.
3.12
